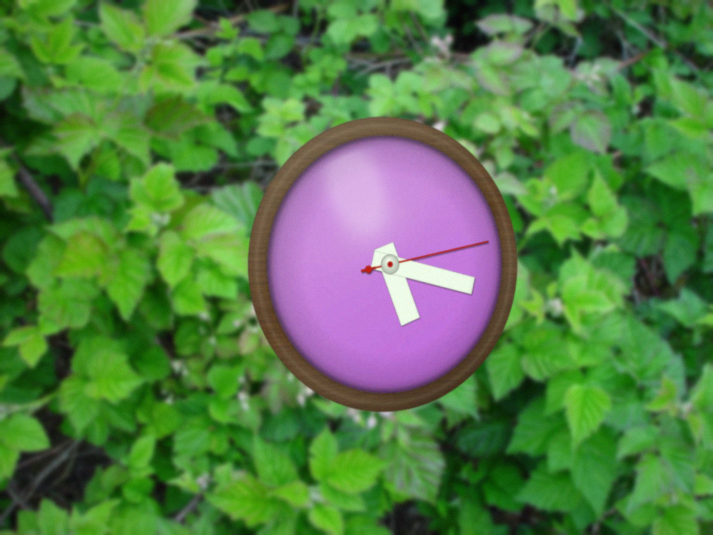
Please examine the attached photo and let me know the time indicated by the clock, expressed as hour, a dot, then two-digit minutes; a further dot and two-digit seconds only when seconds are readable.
5.17.13
